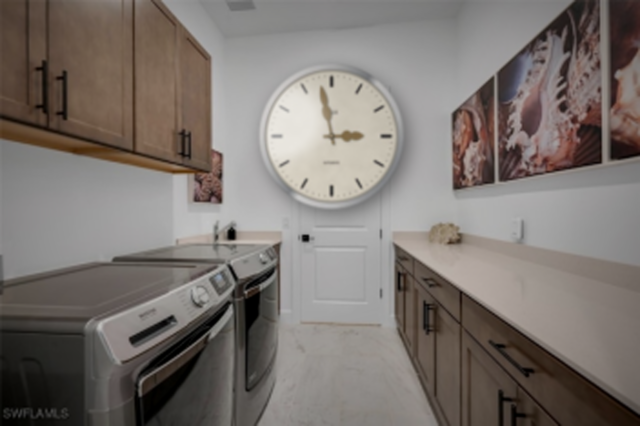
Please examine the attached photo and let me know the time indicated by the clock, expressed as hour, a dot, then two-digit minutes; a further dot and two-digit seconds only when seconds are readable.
2.58
